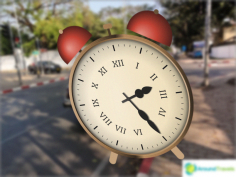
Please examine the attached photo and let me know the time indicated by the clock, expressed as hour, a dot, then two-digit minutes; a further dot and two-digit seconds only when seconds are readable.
2.25
